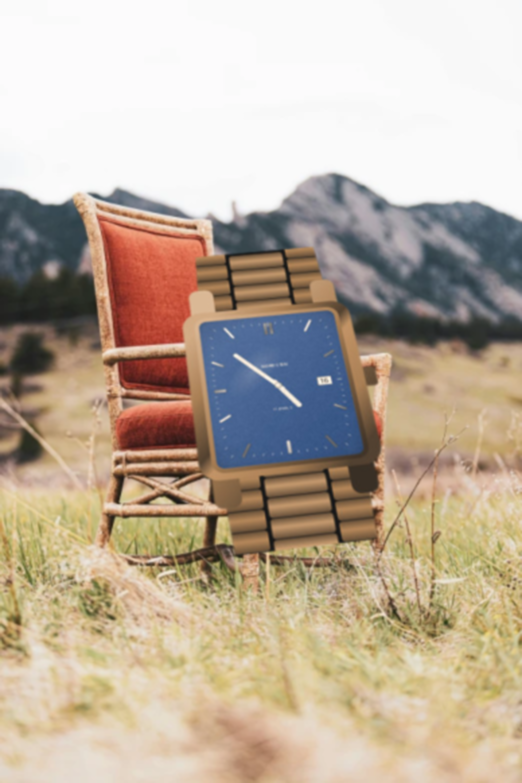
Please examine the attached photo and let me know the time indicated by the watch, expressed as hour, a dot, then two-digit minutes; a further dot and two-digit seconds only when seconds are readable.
4.53
